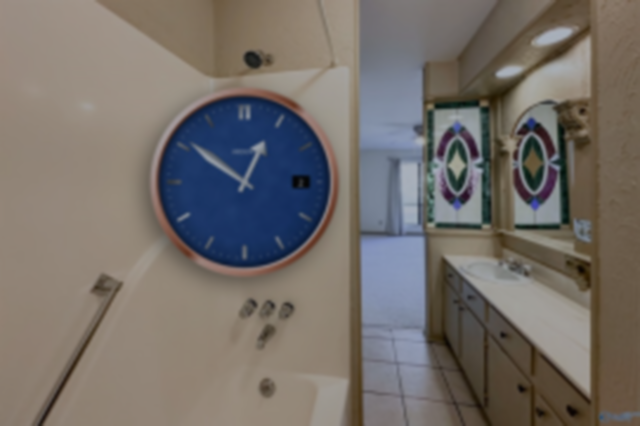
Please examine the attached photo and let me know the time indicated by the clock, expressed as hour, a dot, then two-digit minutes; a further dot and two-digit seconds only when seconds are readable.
12.51
